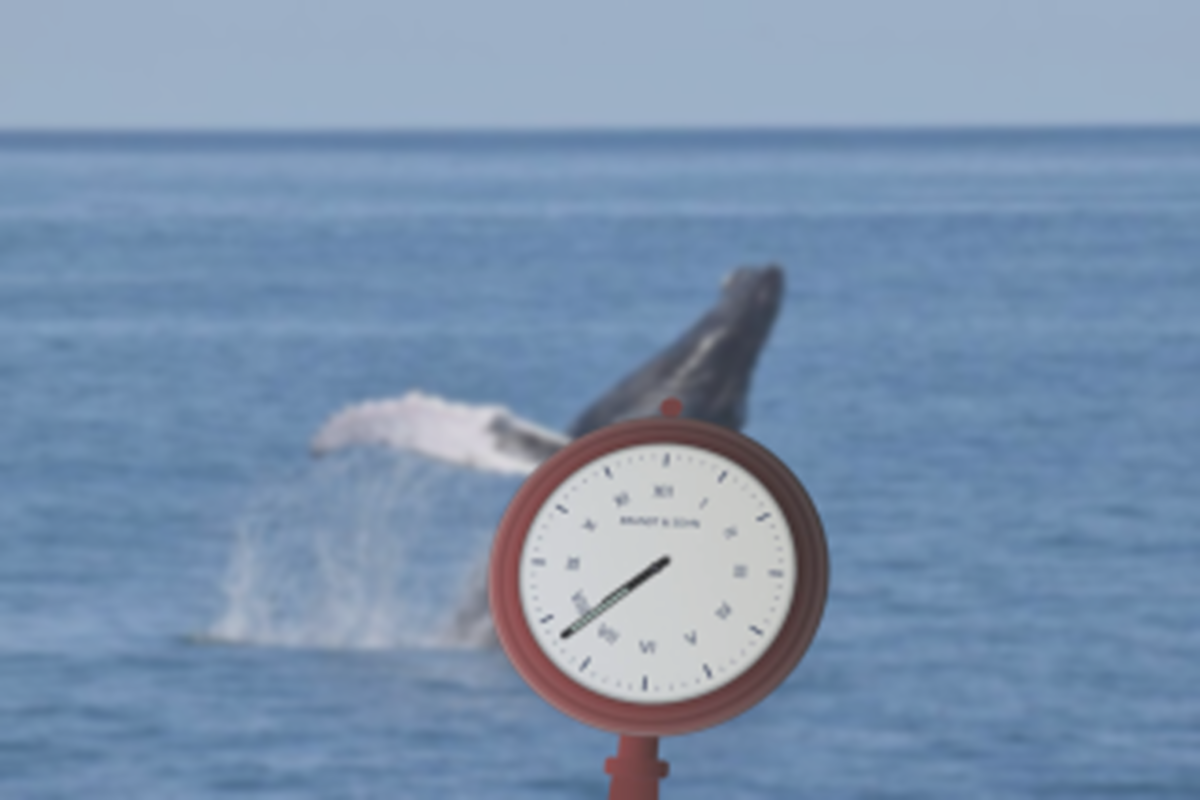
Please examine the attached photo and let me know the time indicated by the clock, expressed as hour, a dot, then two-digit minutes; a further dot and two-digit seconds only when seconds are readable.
7.38
